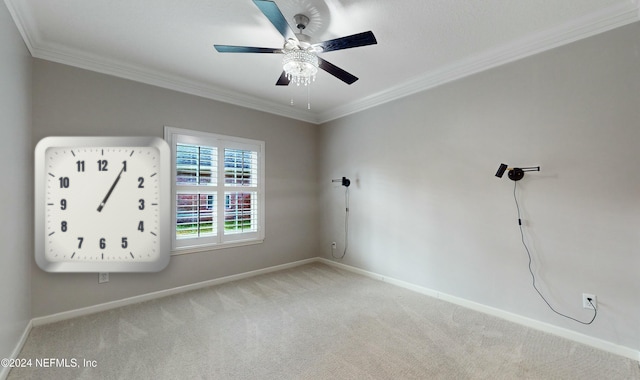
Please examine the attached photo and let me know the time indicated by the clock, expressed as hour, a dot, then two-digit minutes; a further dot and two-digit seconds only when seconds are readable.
1.05
